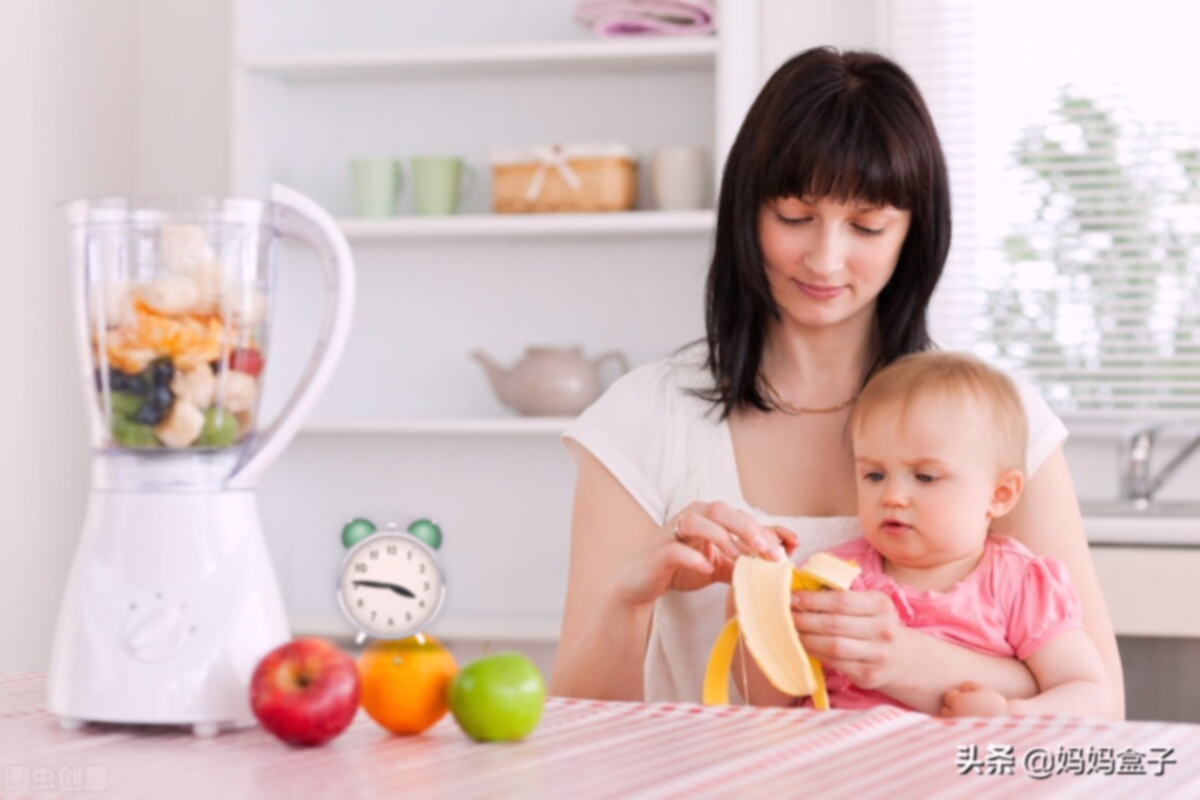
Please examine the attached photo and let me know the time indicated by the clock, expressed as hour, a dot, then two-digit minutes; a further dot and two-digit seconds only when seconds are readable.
3.46
